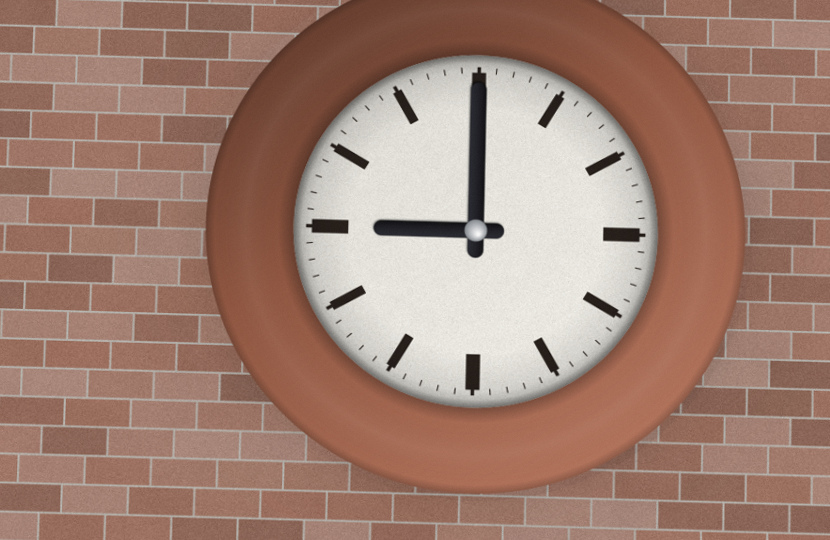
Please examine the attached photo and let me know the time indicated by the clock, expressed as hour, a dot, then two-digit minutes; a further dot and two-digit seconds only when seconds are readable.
9.00
